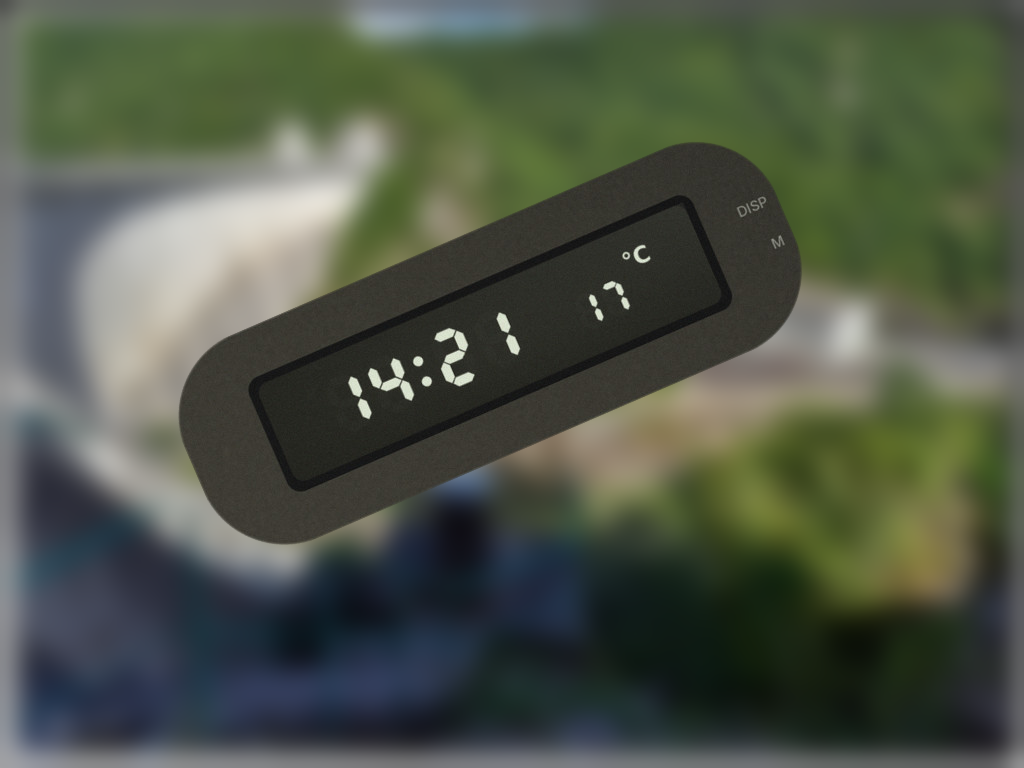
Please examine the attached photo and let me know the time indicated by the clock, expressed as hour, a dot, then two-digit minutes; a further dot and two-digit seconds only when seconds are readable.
14.21
